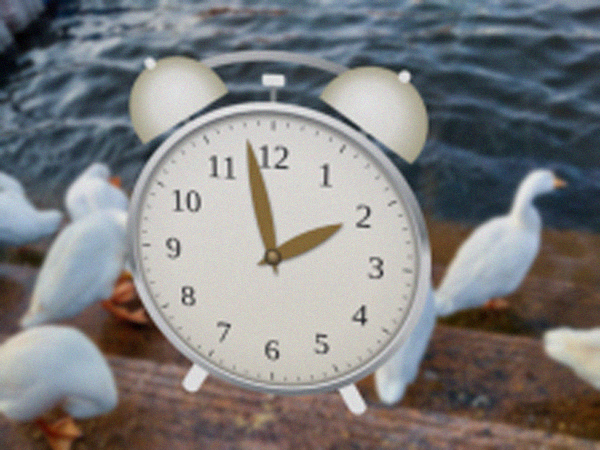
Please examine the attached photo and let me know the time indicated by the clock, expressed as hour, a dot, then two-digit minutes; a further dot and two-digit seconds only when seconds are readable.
1.58
